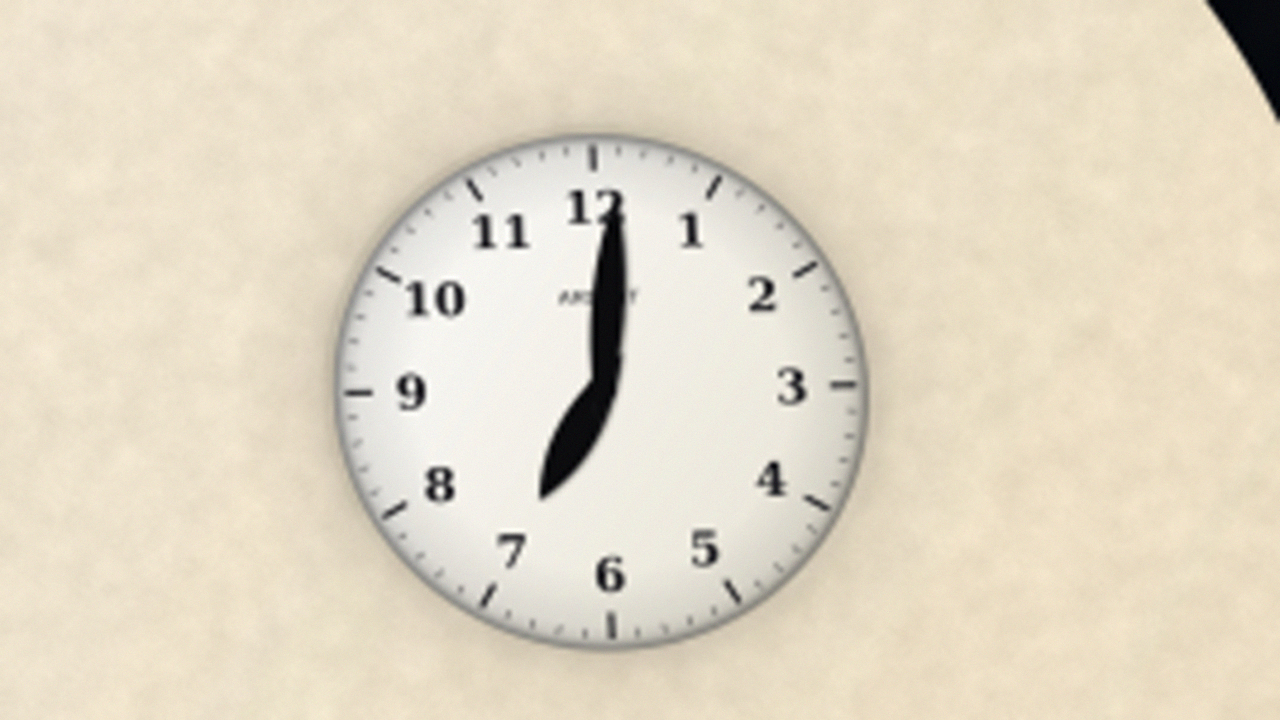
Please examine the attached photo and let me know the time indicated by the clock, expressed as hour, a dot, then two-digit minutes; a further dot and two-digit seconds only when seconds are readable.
7.01
